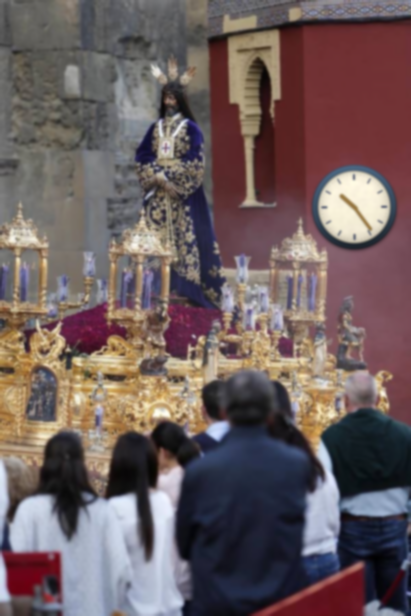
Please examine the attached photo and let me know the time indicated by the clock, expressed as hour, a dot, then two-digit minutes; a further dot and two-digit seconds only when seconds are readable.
10.24
